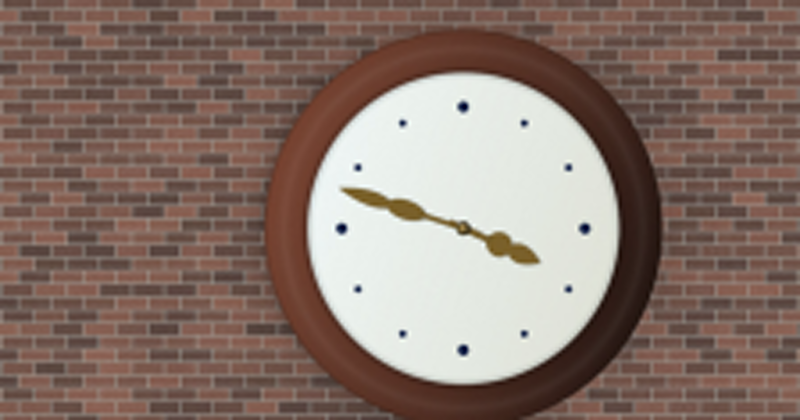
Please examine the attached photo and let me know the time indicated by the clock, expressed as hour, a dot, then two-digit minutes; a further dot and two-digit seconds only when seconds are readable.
3.48
